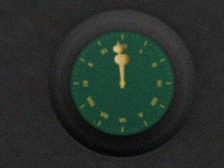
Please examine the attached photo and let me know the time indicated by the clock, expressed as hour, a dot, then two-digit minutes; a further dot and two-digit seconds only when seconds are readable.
11.59
